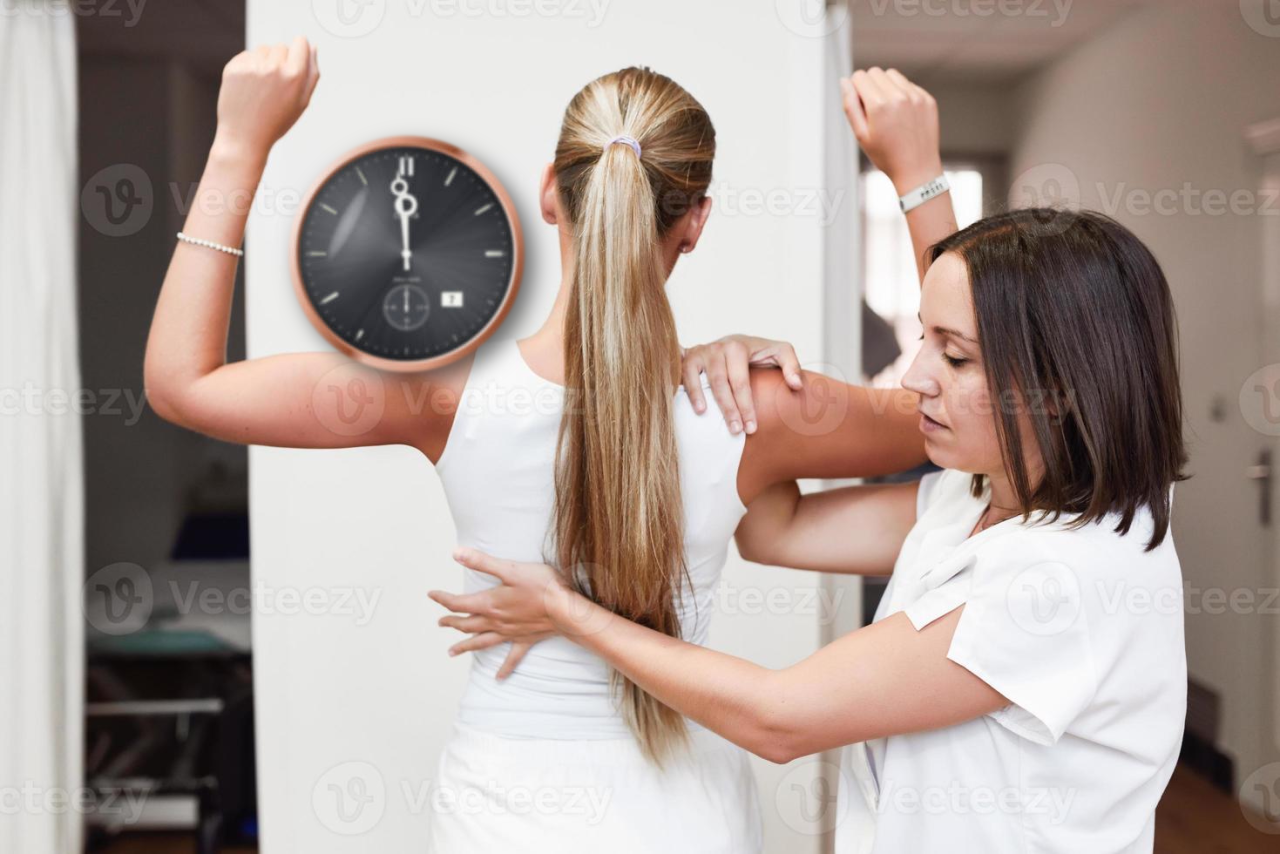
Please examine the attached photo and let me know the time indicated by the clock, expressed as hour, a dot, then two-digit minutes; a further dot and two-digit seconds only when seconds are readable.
11.59
